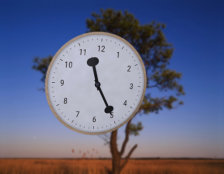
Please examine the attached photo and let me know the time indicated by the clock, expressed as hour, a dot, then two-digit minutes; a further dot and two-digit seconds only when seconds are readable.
11.25
